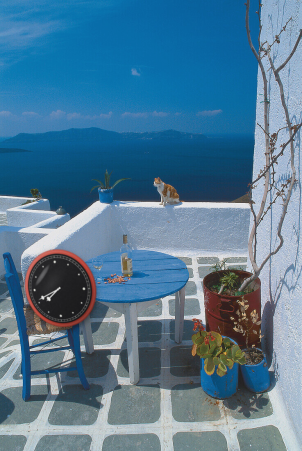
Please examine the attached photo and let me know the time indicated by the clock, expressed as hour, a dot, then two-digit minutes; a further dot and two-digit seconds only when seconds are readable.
7.41
